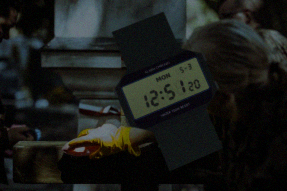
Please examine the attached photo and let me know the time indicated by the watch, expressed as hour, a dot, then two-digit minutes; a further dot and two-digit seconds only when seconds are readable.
12.51.20
